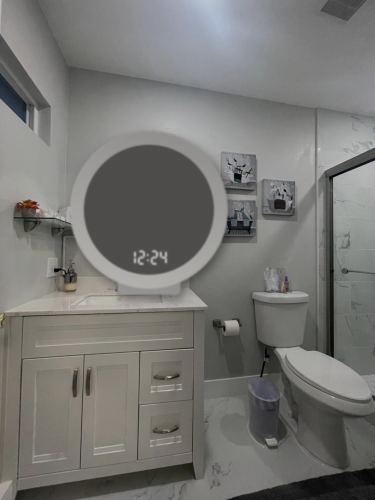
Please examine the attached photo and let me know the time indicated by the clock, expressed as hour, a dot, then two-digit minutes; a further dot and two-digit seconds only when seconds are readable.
12.24
